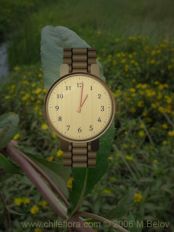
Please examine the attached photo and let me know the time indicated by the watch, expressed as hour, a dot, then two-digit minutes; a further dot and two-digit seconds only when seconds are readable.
1.01
